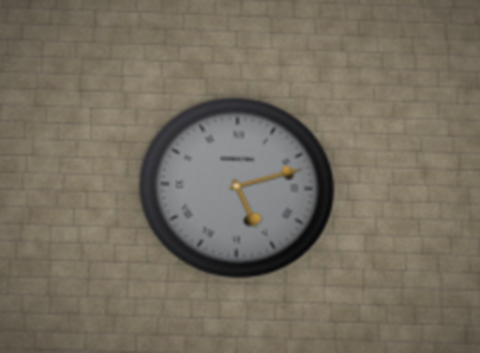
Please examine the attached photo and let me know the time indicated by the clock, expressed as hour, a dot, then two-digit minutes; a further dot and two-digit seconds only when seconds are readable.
5.12
